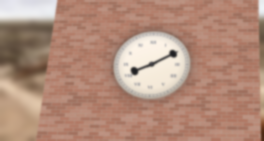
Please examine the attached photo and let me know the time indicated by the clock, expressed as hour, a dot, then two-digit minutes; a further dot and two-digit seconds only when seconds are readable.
8.10
